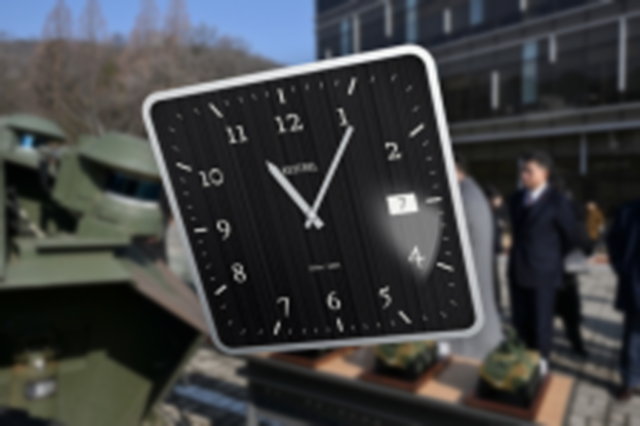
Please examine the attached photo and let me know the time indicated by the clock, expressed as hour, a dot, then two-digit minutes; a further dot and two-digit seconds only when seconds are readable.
11.06
